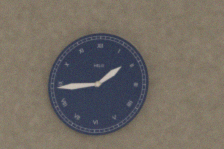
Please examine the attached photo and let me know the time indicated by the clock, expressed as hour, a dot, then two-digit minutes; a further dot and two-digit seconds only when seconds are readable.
1.44
